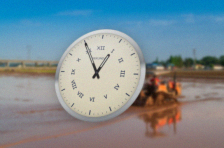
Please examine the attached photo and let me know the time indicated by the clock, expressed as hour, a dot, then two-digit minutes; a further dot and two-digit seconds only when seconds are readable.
12.55
